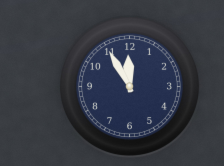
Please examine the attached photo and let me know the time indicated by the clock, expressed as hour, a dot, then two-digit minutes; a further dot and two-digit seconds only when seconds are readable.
11.55
